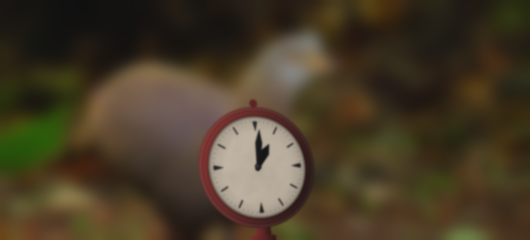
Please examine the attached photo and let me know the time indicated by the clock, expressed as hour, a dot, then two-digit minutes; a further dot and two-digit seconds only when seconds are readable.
1.01
